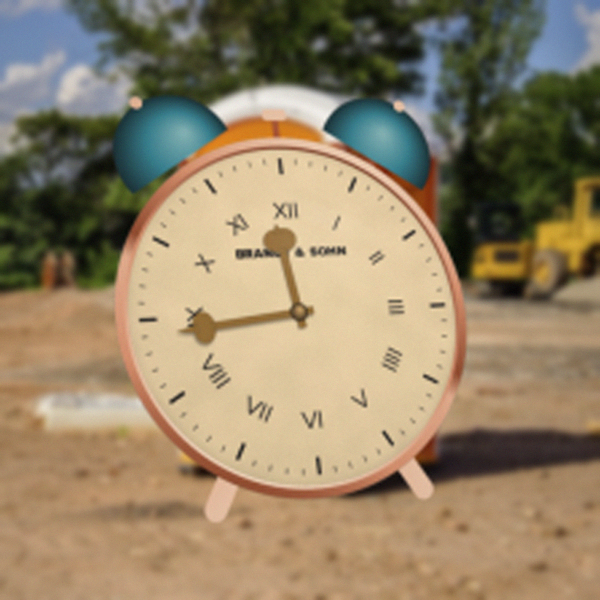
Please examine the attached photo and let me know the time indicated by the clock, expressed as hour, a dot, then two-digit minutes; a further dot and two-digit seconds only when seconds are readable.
11.44
